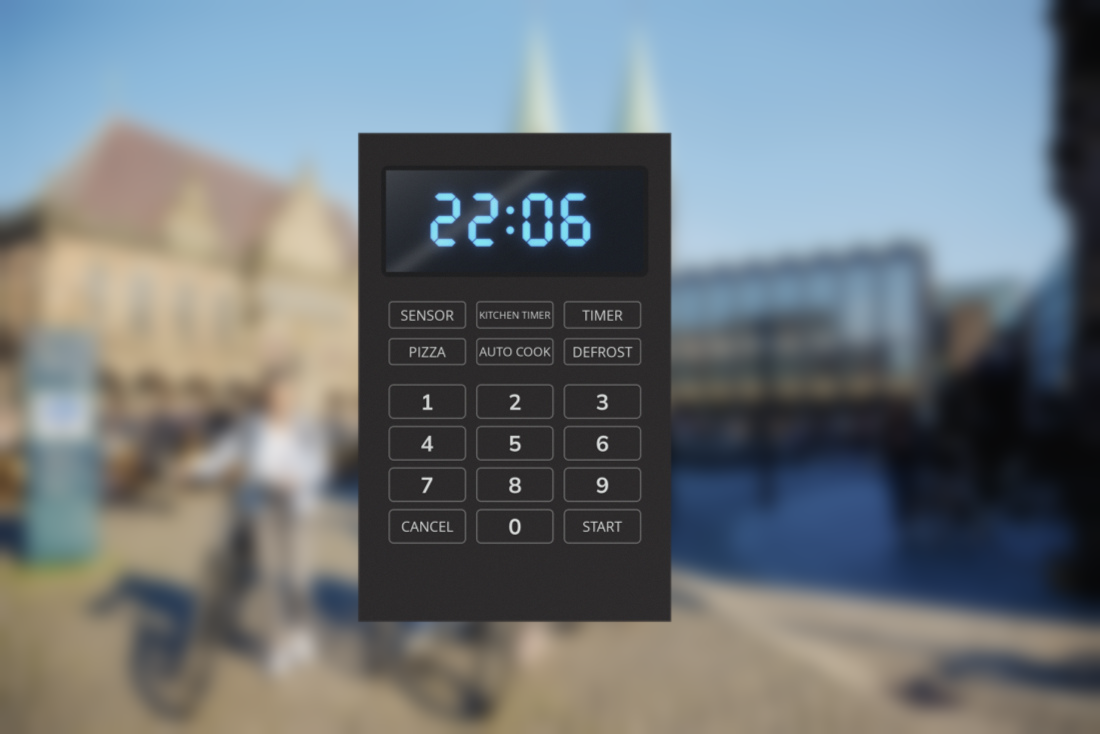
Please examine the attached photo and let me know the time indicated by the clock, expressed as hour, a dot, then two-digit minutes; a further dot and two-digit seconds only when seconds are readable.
22.06
